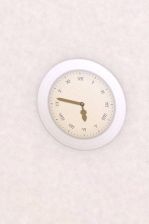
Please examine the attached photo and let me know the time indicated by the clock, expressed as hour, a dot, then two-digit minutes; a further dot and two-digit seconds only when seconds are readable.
5.47
